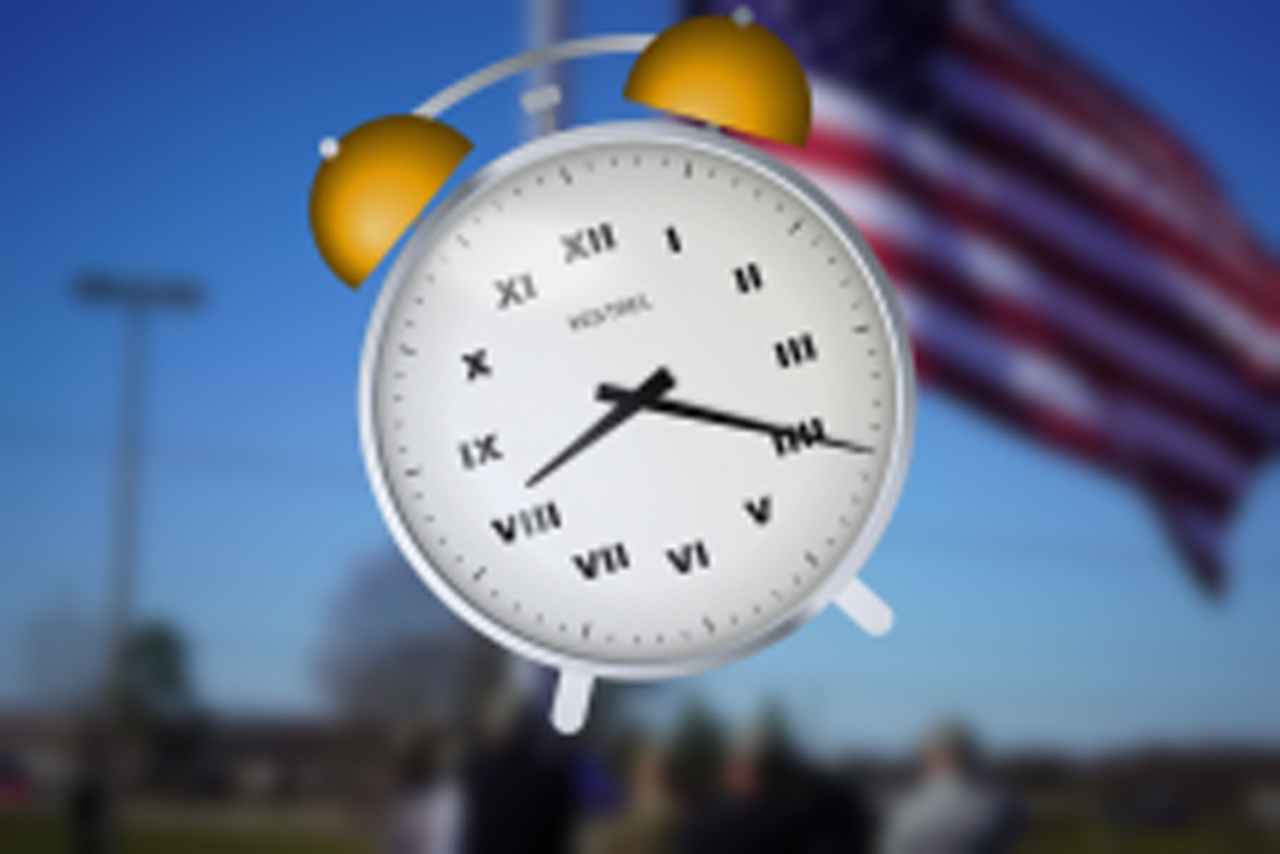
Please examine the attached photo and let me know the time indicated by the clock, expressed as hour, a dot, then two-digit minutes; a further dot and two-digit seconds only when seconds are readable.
8.20
